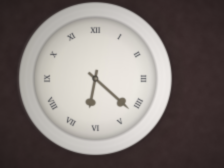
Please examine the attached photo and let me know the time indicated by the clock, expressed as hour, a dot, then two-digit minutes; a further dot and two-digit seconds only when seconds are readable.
6.22
